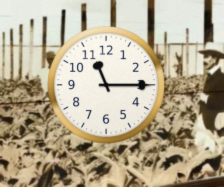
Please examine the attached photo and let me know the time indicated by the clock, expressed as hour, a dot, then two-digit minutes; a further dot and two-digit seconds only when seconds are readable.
11.15
